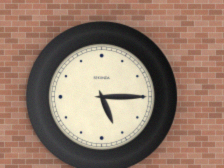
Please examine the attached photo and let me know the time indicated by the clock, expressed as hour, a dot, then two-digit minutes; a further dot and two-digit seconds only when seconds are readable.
5.15
